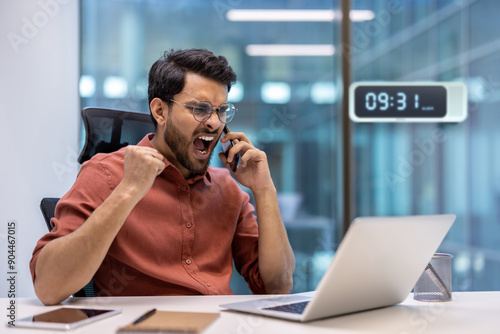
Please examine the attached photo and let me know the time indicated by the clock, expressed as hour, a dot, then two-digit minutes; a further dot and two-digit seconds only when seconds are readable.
9.31
